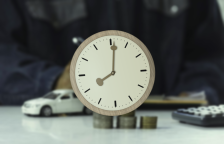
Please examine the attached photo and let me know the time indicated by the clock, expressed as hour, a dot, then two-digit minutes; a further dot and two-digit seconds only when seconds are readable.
8.01
